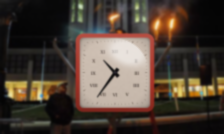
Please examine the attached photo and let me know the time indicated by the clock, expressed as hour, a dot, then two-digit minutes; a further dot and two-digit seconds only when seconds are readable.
10.36
